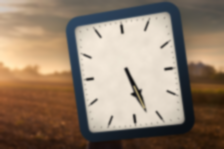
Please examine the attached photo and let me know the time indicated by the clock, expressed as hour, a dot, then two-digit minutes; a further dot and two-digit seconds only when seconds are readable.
5.27
